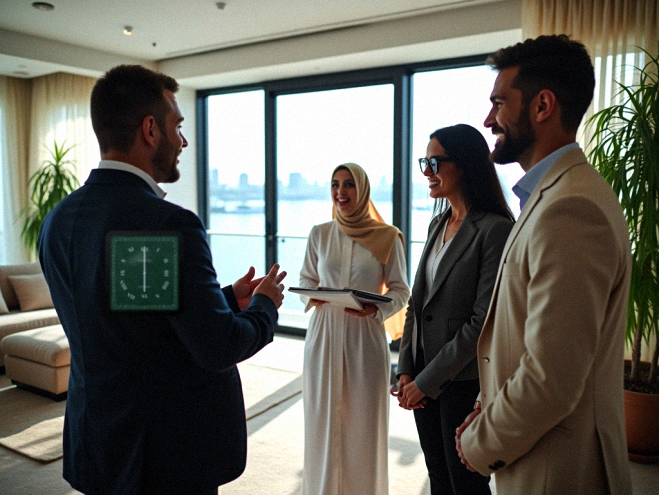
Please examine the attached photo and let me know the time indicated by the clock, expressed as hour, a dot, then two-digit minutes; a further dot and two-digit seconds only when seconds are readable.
6.00
